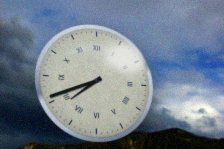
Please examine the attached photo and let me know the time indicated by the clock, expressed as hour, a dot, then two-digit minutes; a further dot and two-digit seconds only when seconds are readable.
7.41
